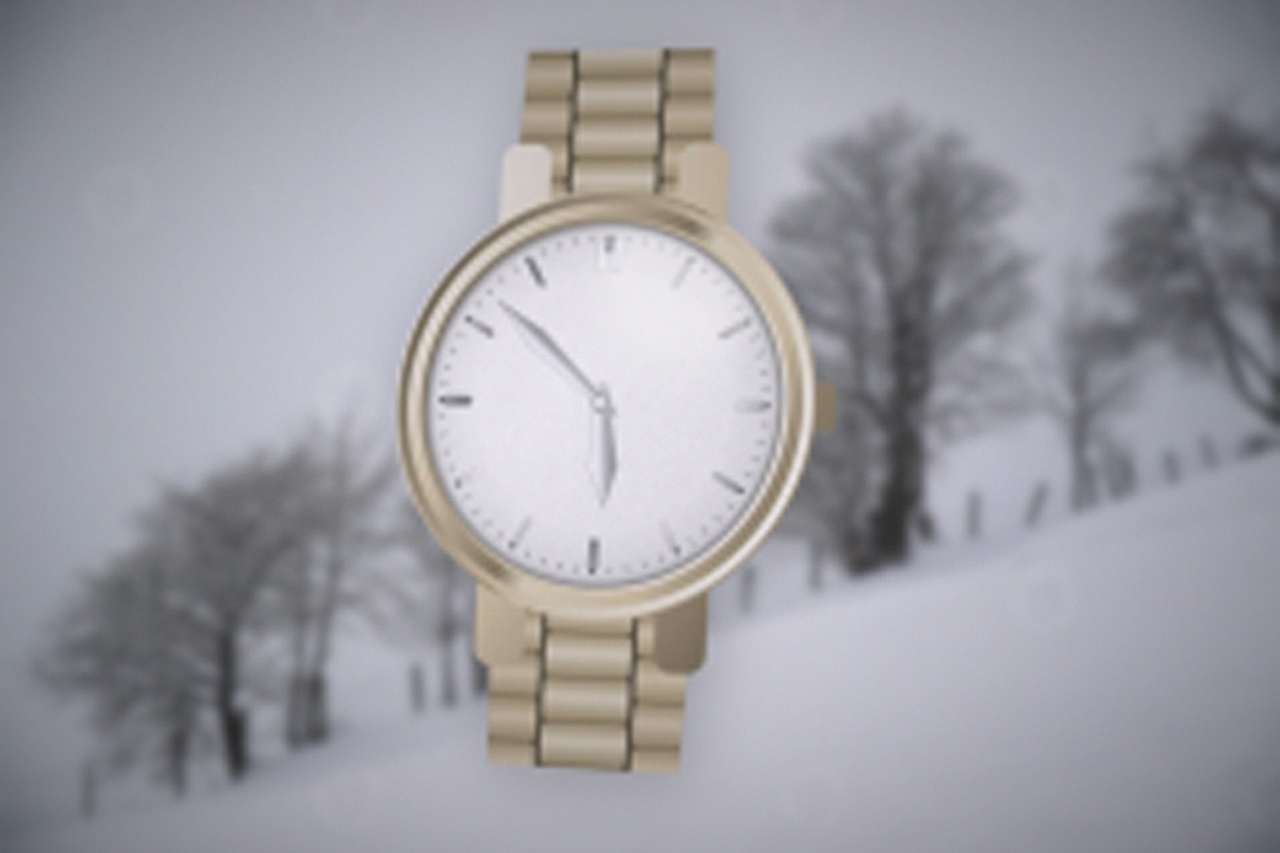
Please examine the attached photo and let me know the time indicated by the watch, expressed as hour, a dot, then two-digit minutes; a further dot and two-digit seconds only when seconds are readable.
5.52
